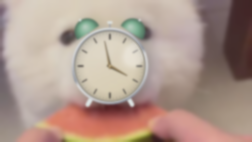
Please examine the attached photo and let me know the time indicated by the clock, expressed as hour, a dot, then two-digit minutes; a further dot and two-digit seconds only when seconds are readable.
3.58
